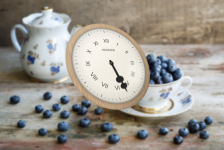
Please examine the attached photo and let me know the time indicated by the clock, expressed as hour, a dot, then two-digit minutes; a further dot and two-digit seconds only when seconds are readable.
5.27
